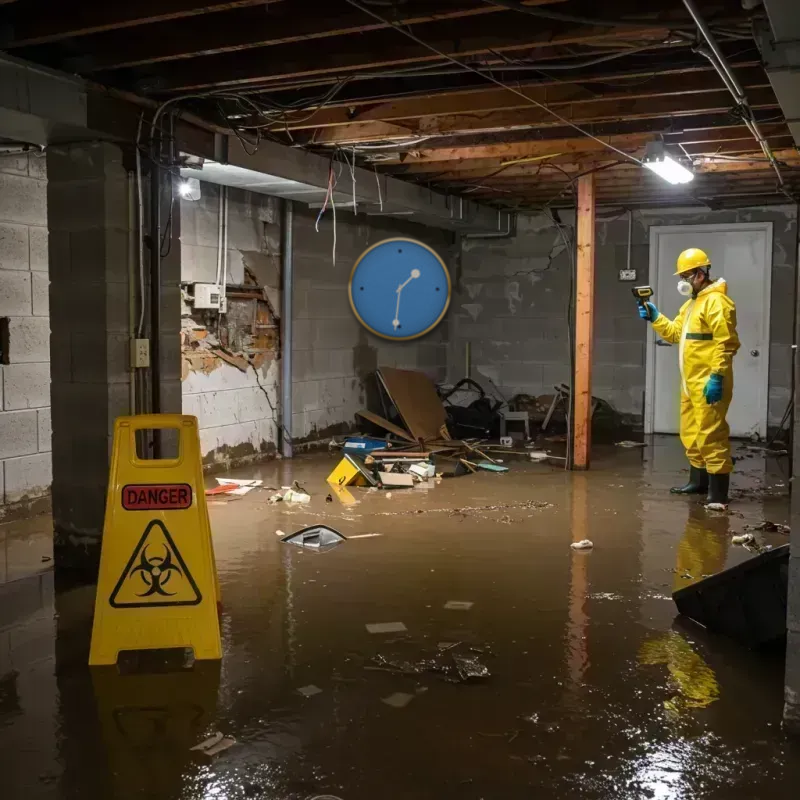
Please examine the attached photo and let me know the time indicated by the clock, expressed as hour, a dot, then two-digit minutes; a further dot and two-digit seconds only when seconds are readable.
1.31
